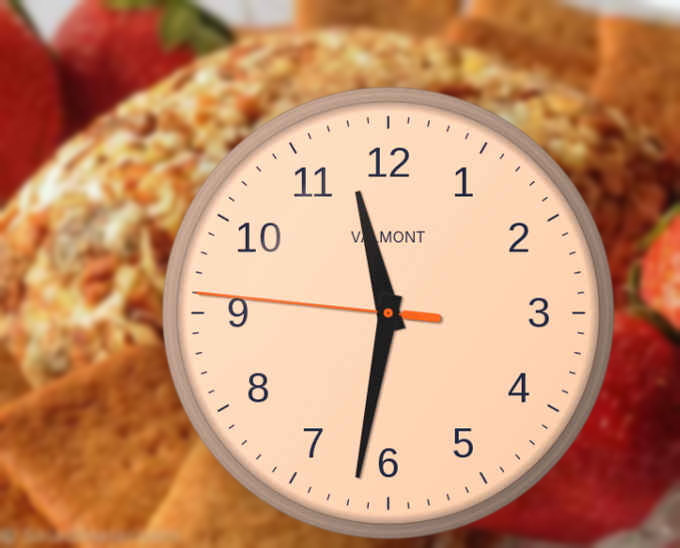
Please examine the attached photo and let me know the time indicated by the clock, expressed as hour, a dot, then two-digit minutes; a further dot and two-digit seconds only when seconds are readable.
11.31.46
